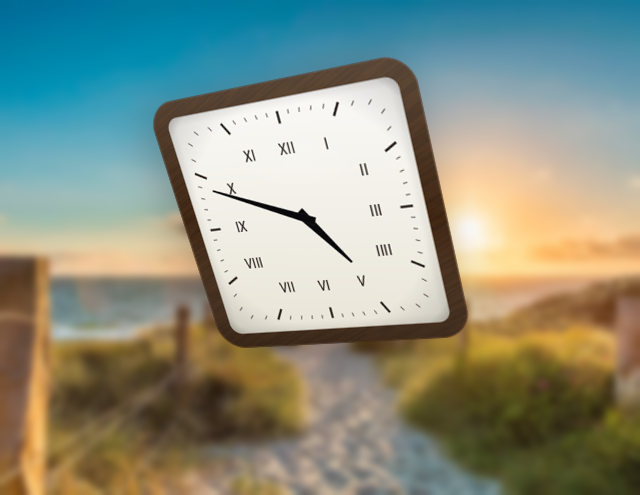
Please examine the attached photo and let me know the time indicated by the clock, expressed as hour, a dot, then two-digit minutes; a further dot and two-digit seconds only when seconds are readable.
4.49
